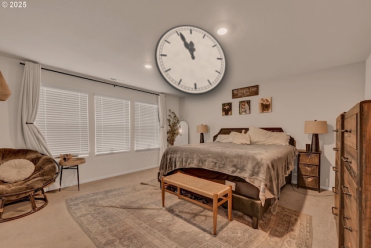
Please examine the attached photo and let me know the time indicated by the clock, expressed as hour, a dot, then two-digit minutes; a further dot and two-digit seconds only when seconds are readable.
11.56
